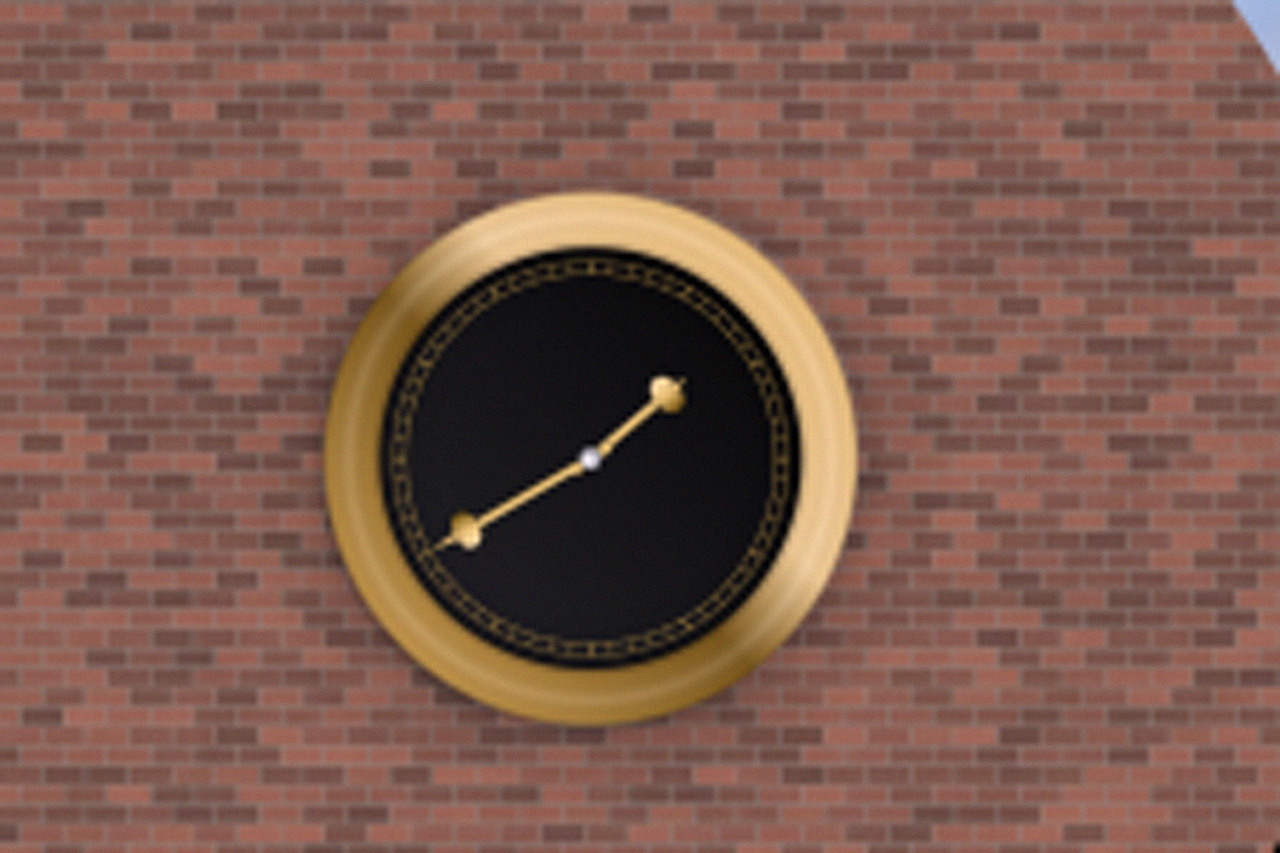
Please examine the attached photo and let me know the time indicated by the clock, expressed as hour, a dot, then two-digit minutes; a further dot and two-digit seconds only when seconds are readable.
1.40
